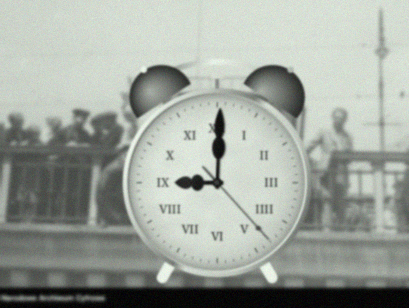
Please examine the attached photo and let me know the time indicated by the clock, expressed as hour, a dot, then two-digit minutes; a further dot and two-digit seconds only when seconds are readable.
9.00.23
